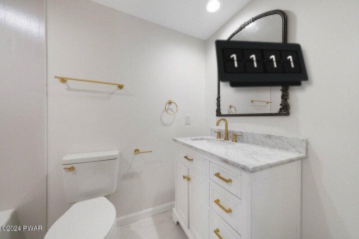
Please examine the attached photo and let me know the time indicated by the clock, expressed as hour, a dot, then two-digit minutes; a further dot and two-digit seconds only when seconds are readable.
11.11
